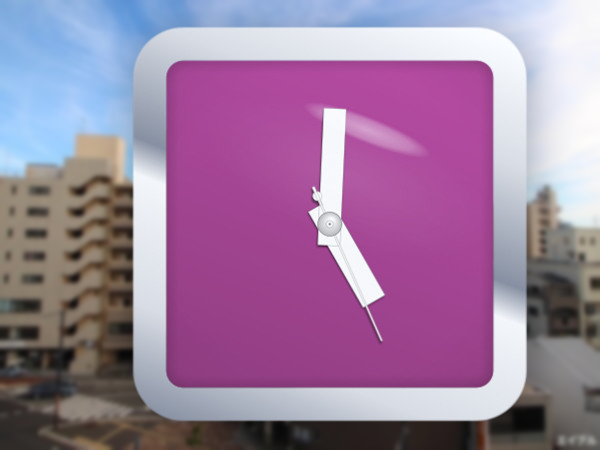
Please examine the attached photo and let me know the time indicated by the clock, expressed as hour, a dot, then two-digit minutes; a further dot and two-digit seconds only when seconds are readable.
5.00.26
